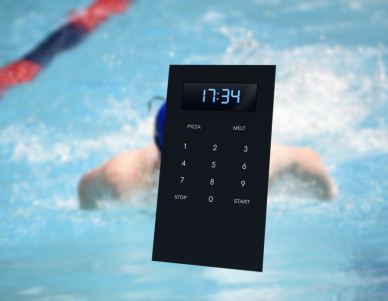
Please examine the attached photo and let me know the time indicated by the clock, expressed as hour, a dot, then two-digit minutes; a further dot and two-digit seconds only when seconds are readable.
17.34
